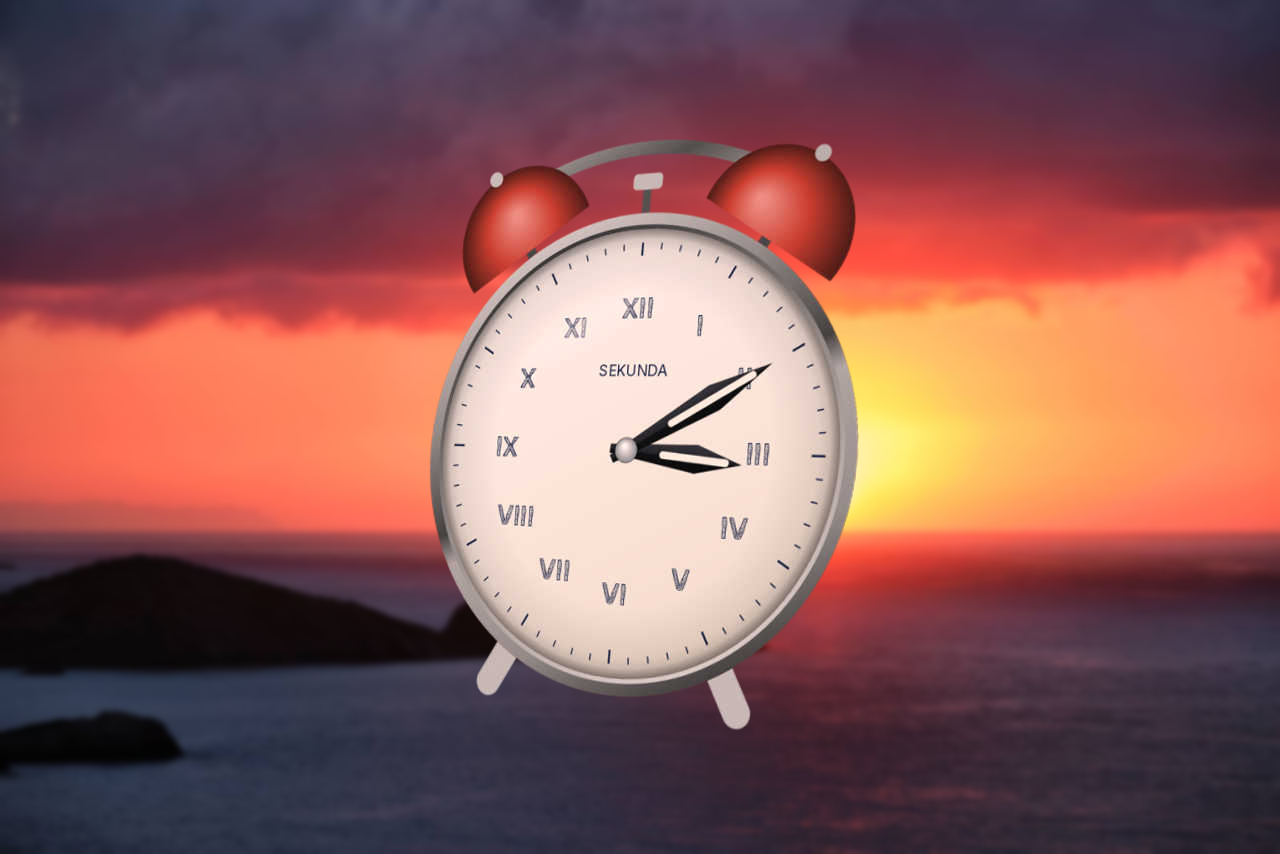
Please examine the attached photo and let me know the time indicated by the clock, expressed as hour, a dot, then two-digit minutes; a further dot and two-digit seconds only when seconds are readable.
3.10
